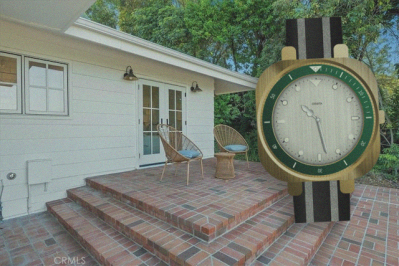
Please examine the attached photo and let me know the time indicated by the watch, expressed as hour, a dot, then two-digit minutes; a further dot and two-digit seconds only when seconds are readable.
10.28
